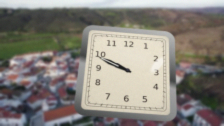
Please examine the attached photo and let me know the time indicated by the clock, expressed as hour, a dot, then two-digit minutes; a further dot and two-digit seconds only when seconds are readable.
9.49
